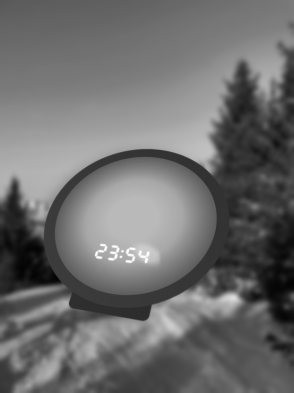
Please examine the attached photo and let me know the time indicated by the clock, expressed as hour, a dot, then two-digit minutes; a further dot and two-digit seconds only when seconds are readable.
23.54
